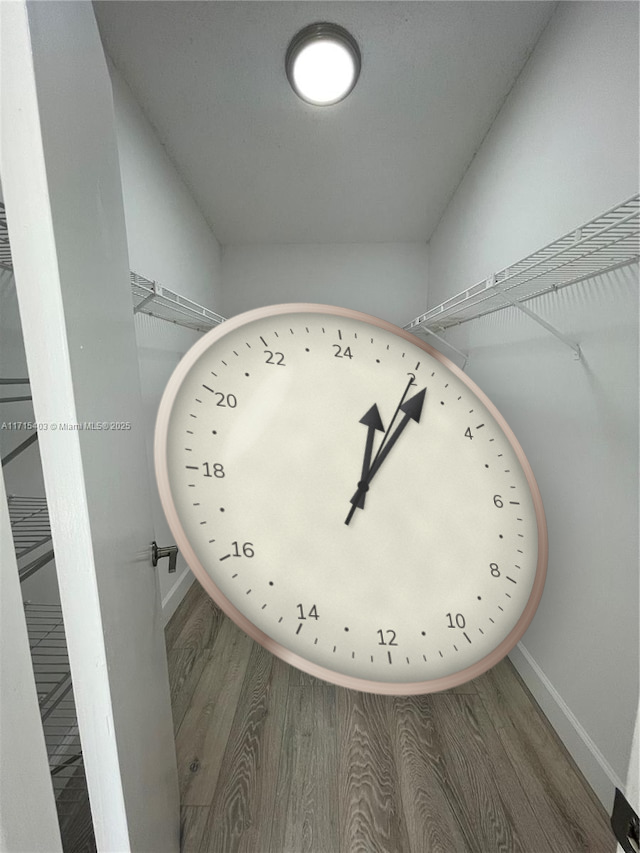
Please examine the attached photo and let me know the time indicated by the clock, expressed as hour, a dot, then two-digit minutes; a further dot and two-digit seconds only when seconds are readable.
1.06.05
